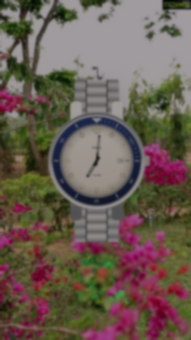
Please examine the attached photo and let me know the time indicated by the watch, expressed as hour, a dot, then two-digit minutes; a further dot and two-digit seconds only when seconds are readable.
7.01
